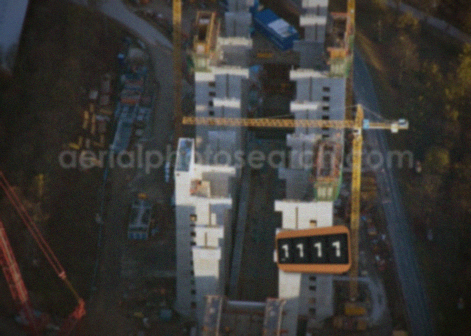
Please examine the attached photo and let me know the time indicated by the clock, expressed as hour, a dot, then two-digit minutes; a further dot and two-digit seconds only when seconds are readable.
11.11
